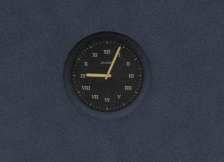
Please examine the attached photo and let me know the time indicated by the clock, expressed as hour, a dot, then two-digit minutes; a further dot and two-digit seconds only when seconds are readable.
9.04
